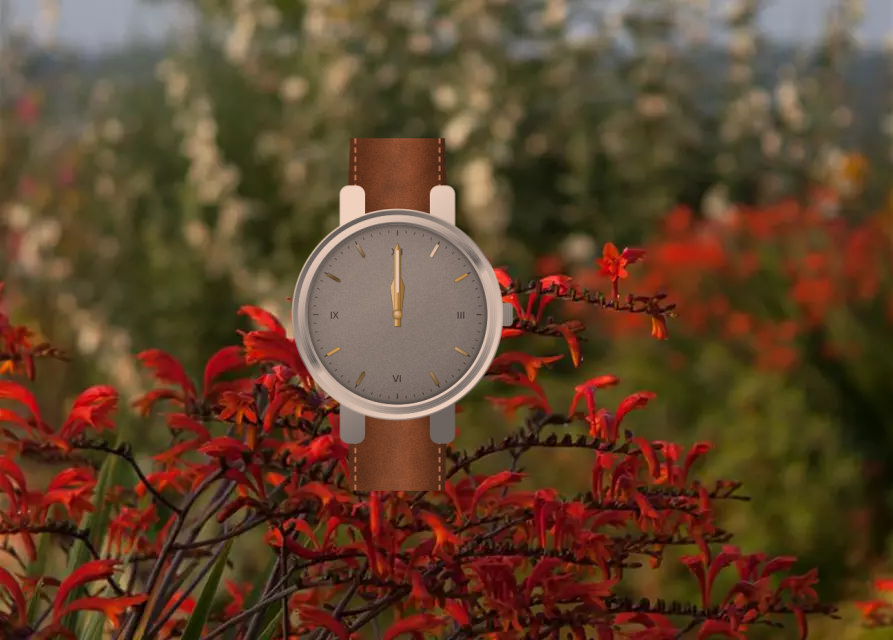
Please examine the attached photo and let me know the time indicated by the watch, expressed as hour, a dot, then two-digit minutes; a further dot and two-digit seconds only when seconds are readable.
12.00
